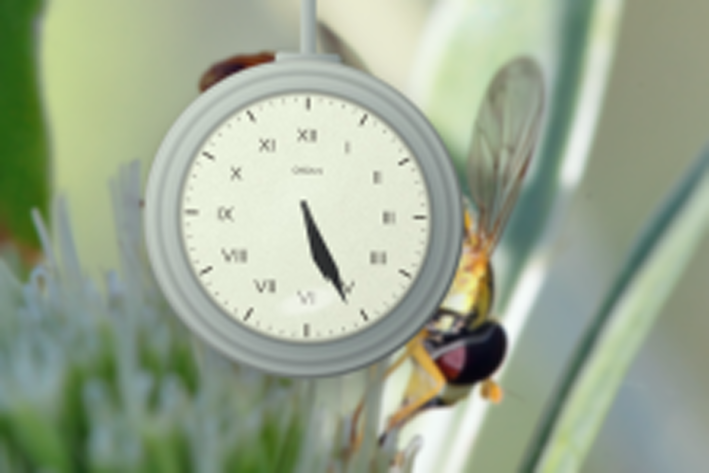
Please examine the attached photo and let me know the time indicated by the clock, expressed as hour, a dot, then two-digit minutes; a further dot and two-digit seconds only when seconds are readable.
5.26
